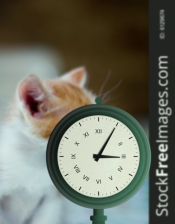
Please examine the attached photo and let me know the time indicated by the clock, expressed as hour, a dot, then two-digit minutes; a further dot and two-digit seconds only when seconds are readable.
3.05
